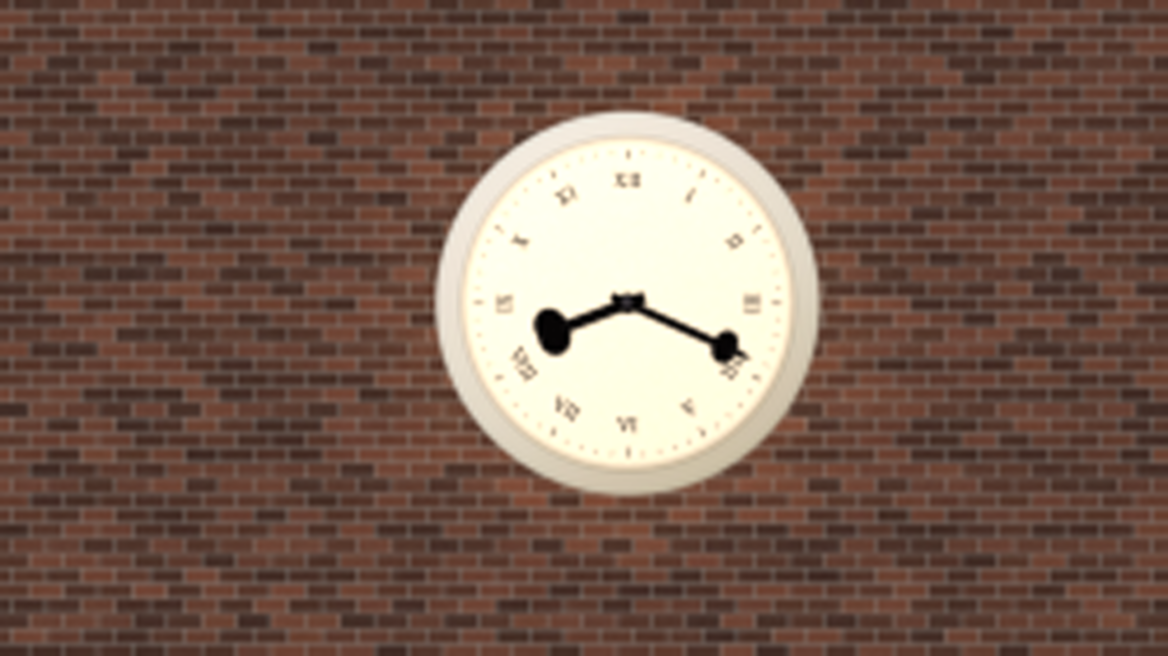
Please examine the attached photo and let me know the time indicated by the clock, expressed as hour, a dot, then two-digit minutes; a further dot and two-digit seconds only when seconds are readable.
8.19
